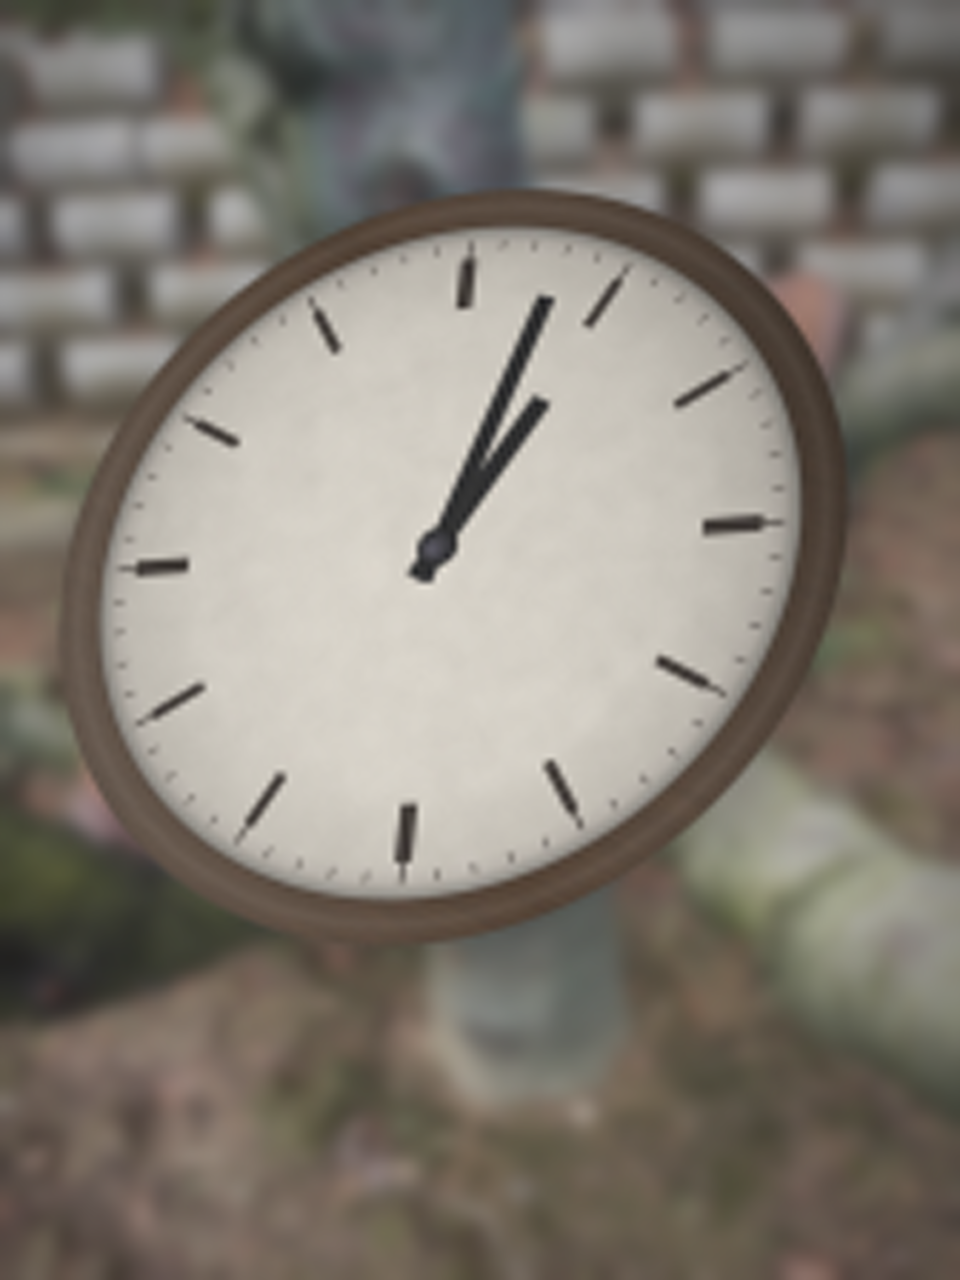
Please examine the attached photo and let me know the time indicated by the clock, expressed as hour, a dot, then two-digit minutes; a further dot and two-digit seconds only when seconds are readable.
1.03
